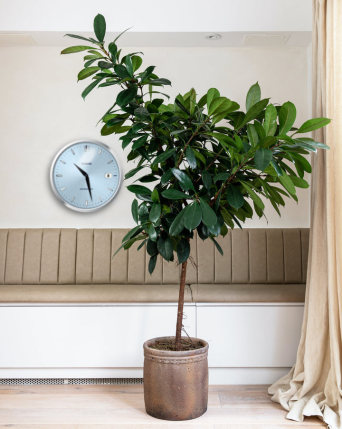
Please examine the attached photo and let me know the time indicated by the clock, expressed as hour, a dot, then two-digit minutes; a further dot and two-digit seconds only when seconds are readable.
10.28
